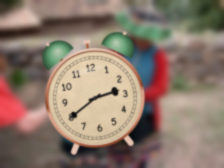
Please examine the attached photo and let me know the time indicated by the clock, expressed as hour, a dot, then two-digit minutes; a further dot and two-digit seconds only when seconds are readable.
2.40
